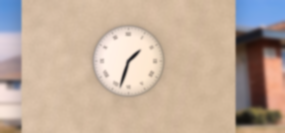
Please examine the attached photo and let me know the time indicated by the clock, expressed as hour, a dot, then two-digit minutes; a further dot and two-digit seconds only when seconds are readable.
1.33
